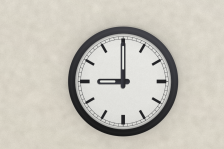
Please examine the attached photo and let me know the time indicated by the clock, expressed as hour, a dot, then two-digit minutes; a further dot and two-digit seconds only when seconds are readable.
9.00
